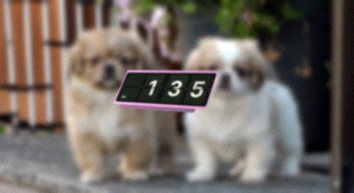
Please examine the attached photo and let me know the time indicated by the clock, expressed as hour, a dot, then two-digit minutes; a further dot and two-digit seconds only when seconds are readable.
1.35
